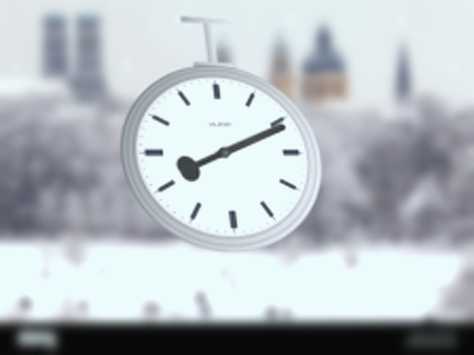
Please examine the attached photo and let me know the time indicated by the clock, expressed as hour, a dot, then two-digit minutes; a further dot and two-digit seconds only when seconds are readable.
8.11
